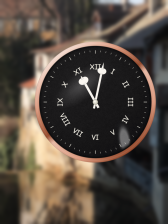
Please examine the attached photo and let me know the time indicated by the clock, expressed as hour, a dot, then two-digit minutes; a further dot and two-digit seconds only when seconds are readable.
11.02
